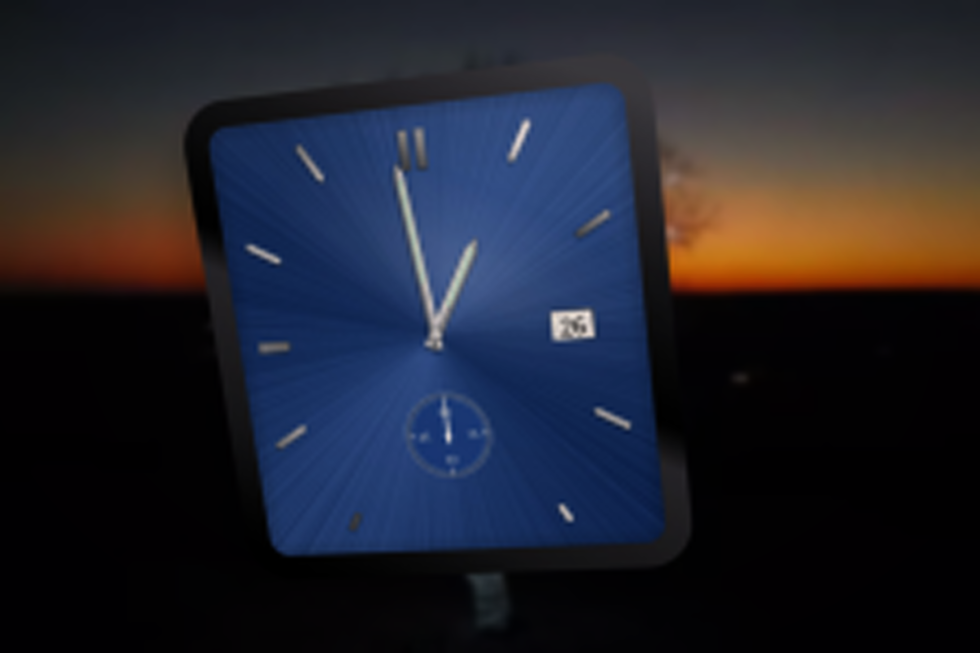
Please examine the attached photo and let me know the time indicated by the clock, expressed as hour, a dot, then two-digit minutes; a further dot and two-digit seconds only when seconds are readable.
12.59
